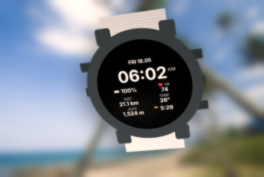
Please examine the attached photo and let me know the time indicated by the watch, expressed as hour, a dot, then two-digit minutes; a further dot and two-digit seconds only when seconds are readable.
6.02
